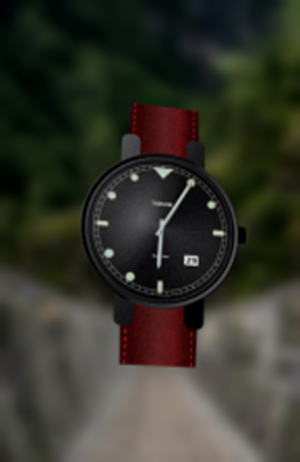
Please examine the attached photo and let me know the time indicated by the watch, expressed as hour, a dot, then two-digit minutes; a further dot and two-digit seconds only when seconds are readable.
6.05
